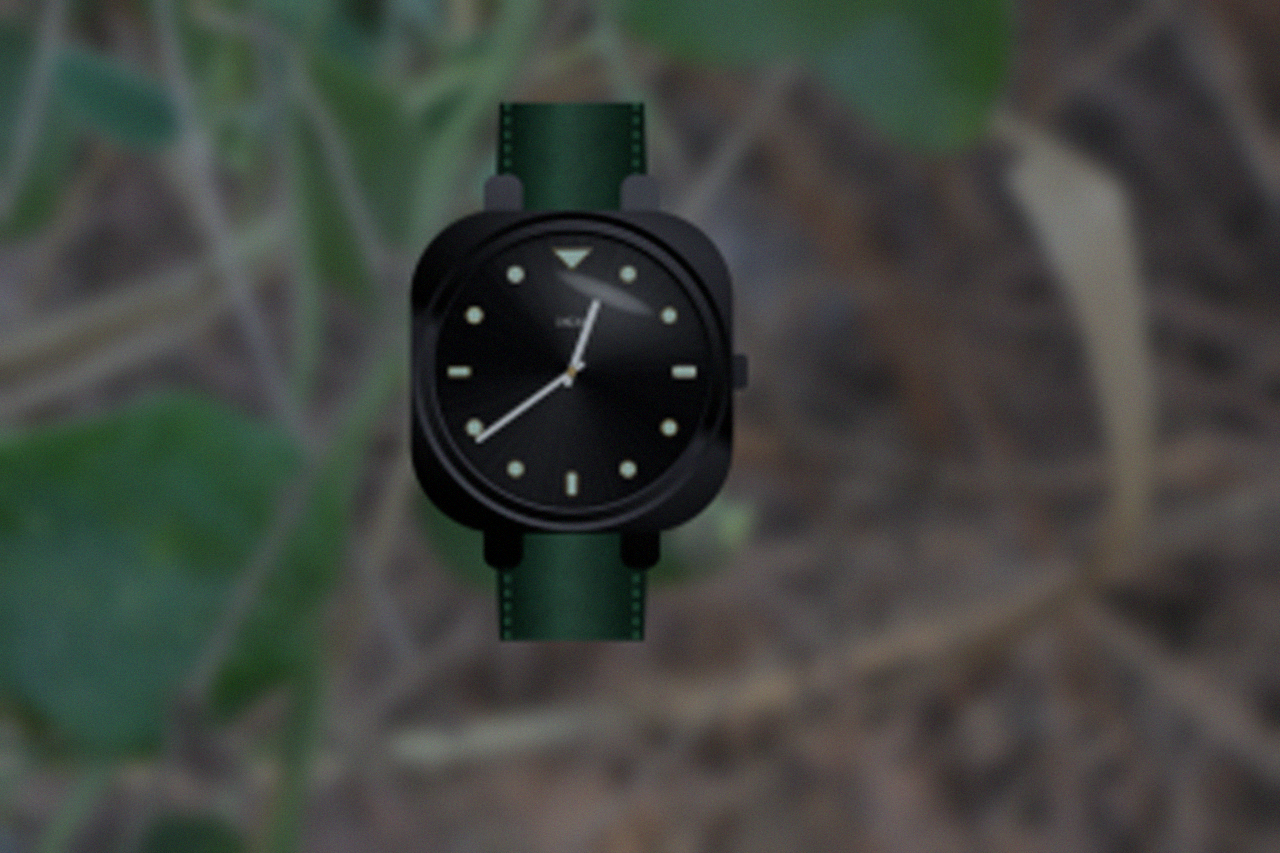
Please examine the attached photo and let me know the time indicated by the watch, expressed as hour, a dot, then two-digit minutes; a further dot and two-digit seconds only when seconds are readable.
12.39
